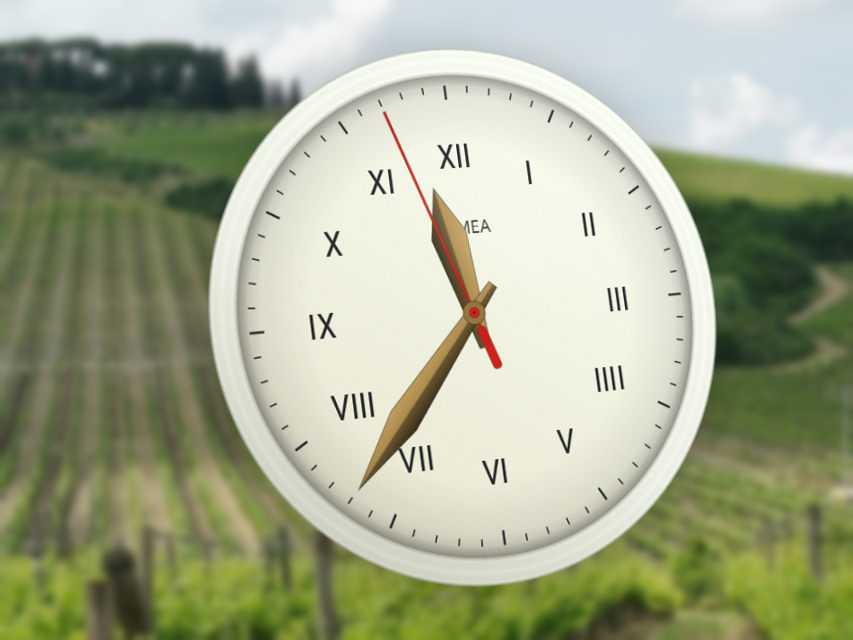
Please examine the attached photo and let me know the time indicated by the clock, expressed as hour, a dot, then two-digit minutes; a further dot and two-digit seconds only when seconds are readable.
11.36.57
